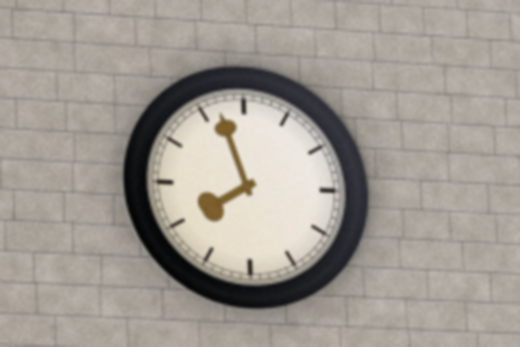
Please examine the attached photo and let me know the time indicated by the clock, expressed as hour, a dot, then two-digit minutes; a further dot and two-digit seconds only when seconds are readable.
7.57
